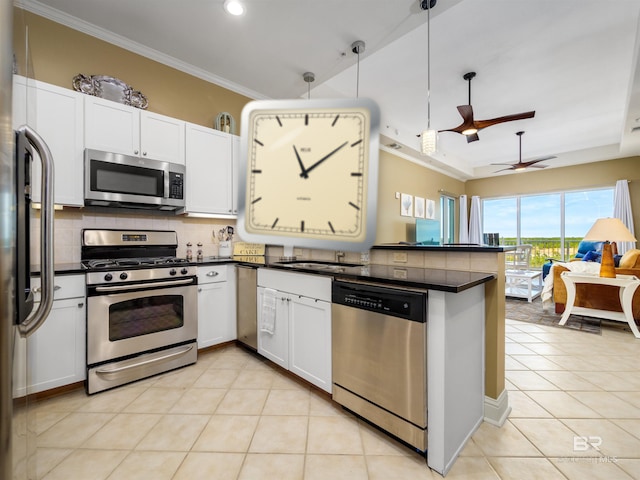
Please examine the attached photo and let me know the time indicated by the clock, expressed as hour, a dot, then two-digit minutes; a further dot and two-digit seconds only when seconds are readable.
11.09
